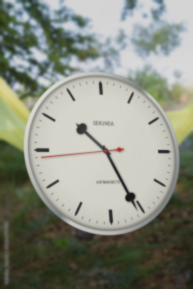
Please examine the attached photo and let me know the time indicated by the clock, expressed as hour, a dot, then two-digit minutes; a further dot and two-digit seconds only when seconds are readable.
10.25.44
